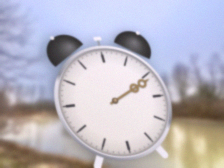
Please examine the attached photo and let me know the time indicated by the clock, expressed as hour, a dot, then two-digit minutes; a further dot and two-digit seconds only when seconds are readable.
2.11
